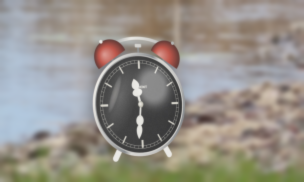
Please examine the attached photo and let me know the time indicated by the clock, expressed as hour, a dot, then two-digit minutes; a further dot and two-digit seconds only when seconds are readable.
11.31
